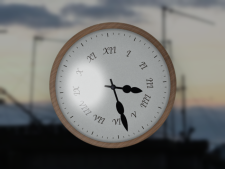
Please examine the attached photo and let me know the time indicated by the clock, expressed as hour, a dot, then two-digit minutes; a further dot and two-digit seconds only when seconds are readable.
3.28
